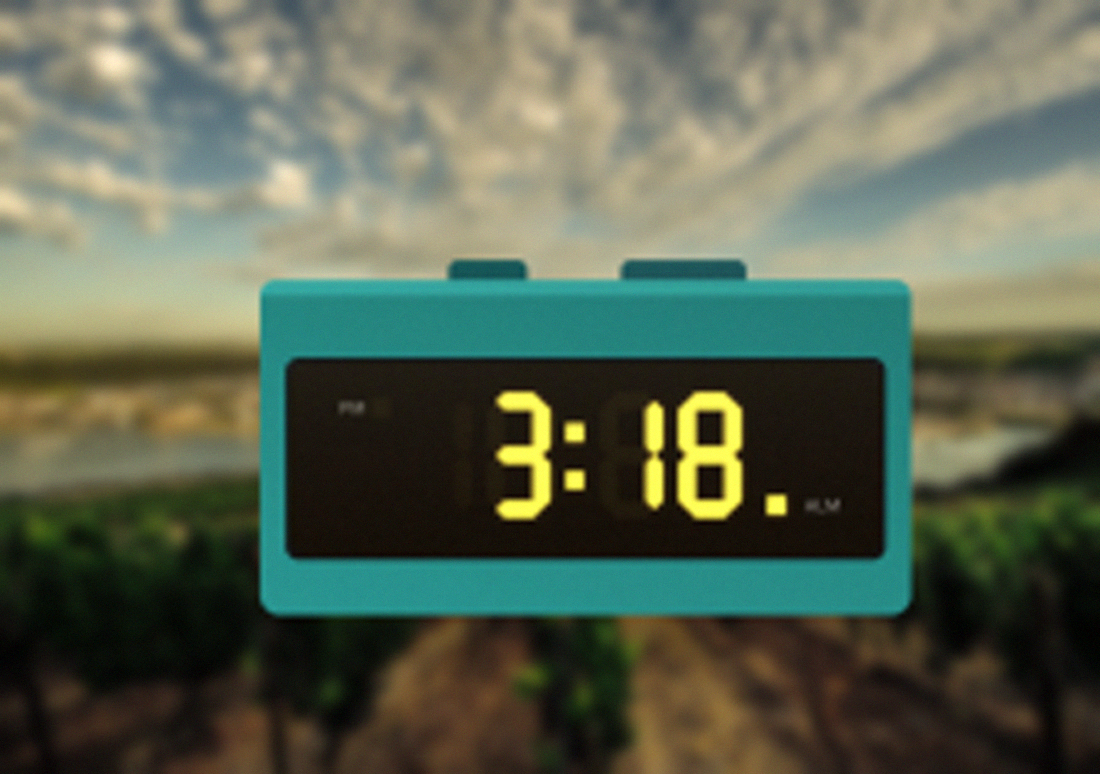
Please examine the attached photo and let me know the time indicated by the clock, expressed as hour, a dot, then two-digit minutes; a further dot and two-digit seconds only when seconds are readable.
3.18
